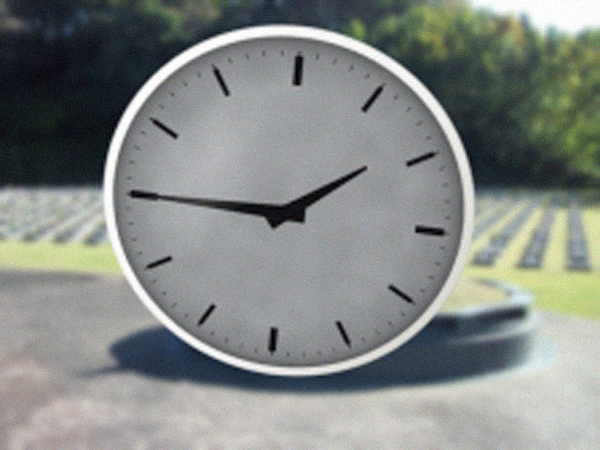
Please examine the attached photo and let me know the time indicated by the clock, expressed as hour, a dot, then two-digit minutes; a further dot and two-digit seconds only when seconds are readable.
1.45
